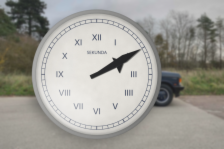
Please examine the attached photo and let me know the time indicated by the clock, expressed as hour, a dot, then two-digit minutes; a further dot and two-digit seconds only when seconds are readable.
2.10
